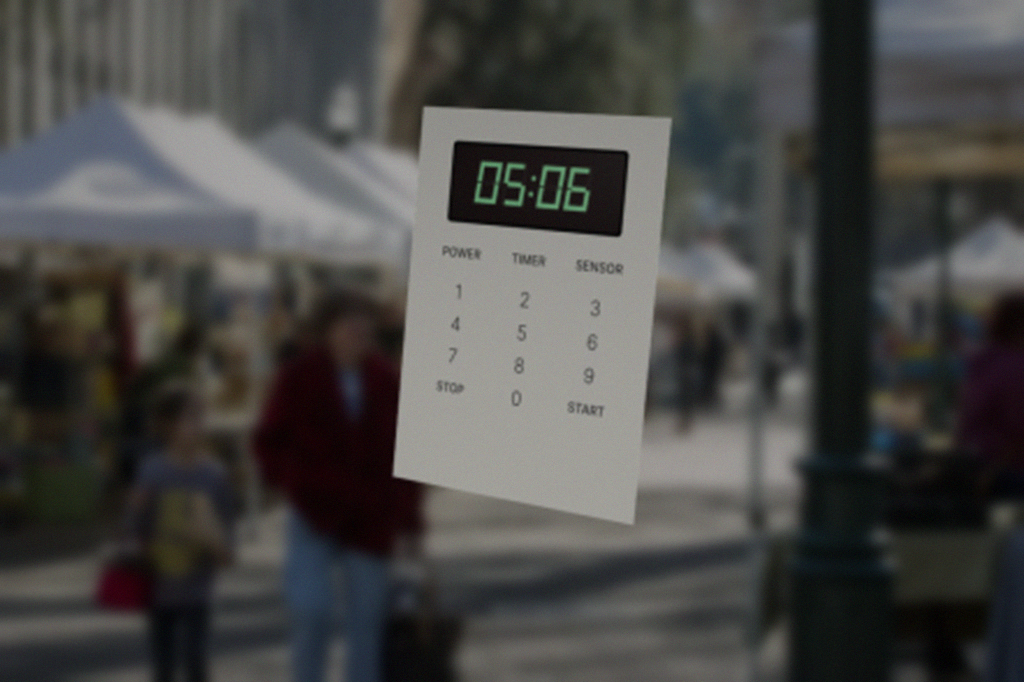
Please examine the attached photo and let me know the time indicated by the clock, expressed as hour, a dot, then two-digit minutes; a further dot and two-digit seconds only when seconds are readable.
5.06
